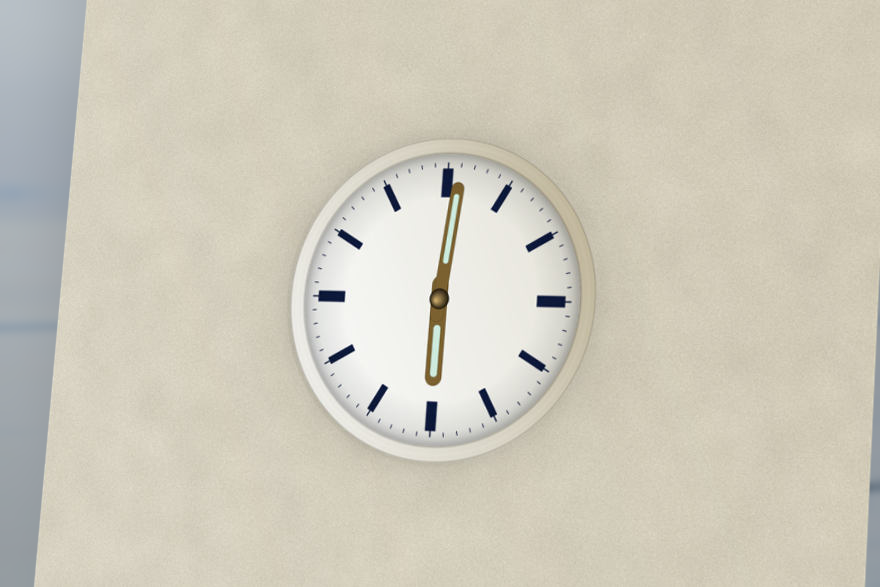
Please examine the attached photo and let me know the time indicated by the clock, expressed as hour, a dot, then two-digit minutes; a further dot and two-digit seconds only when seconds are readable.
6.01
